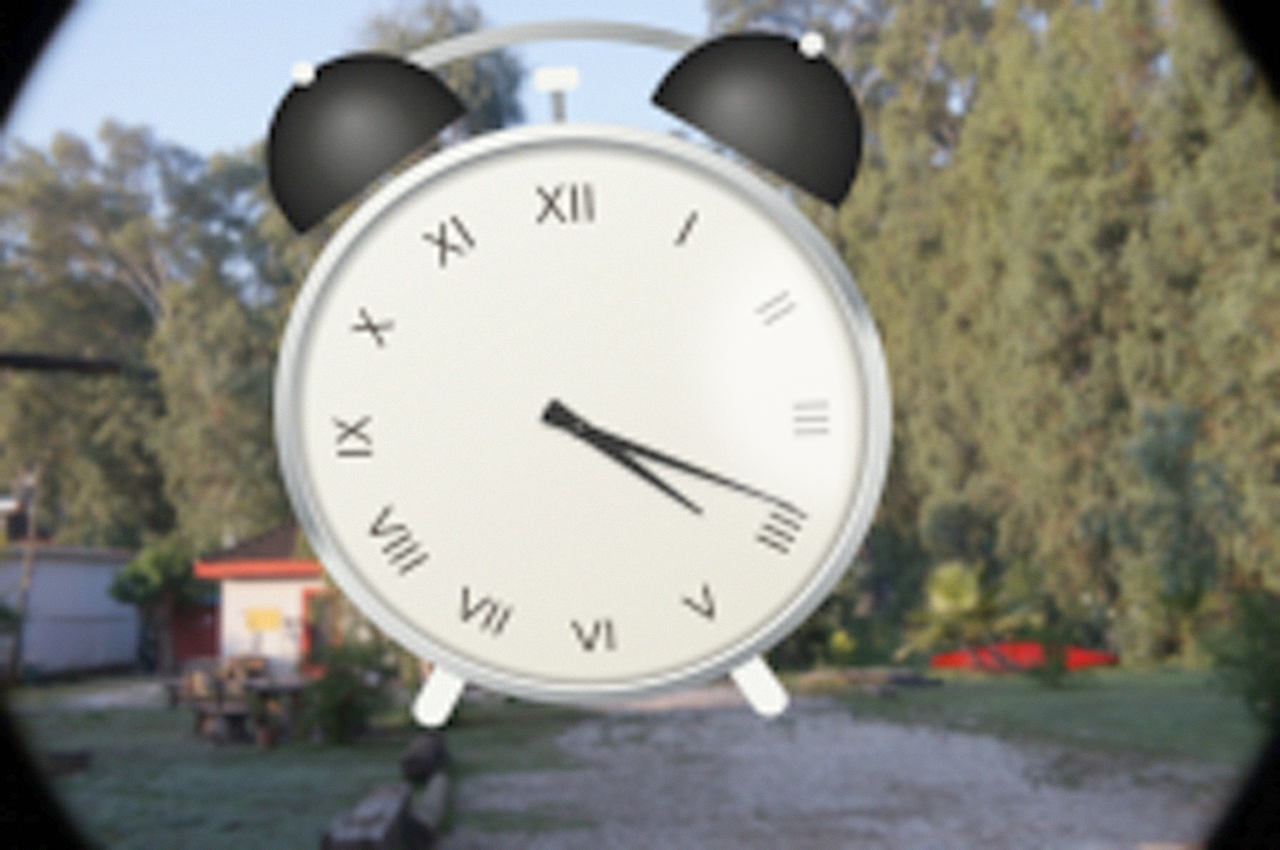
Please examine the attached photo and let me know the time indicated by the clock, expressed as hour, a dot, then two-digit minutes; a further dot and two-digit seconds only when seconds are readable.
4.19
